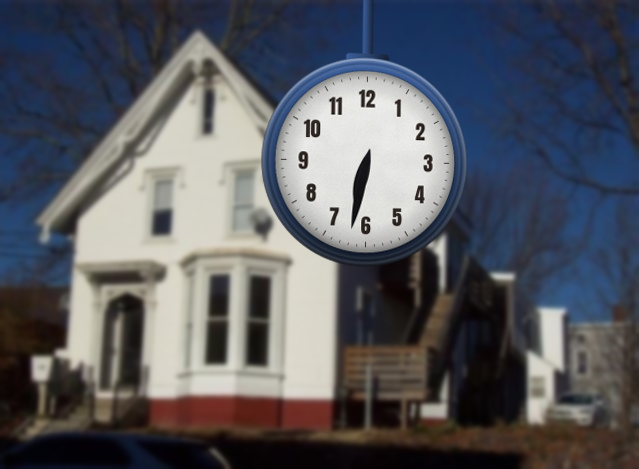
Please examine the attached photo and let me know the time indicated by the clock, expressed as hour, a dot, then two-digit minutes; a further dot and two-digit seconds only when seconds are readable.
6.32
